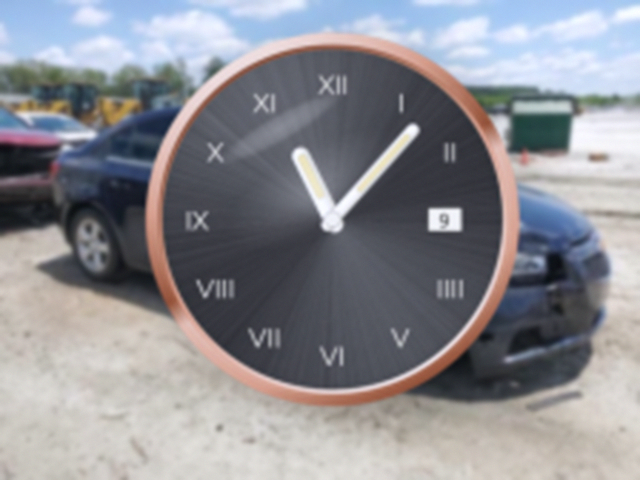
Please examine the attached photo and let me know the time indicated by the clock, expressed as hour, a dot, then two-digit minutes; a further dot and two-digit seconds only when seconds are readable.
11.07
